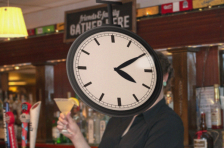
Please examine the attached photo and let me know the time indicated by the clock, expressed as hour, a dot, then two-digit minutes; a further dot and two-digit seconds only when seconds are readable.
4.10
